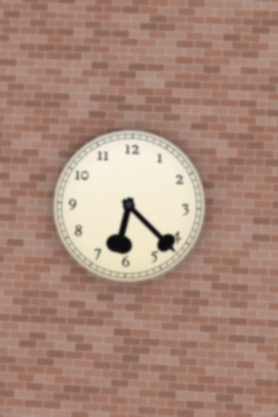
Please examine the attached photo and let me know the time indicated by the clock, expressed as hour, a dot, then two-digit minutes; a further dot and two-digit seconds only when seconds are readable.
6.22
